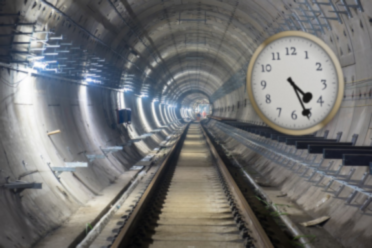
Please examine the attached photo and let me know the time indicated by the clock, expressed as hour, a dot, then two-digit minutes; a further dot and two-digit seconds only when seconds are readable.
4.26
